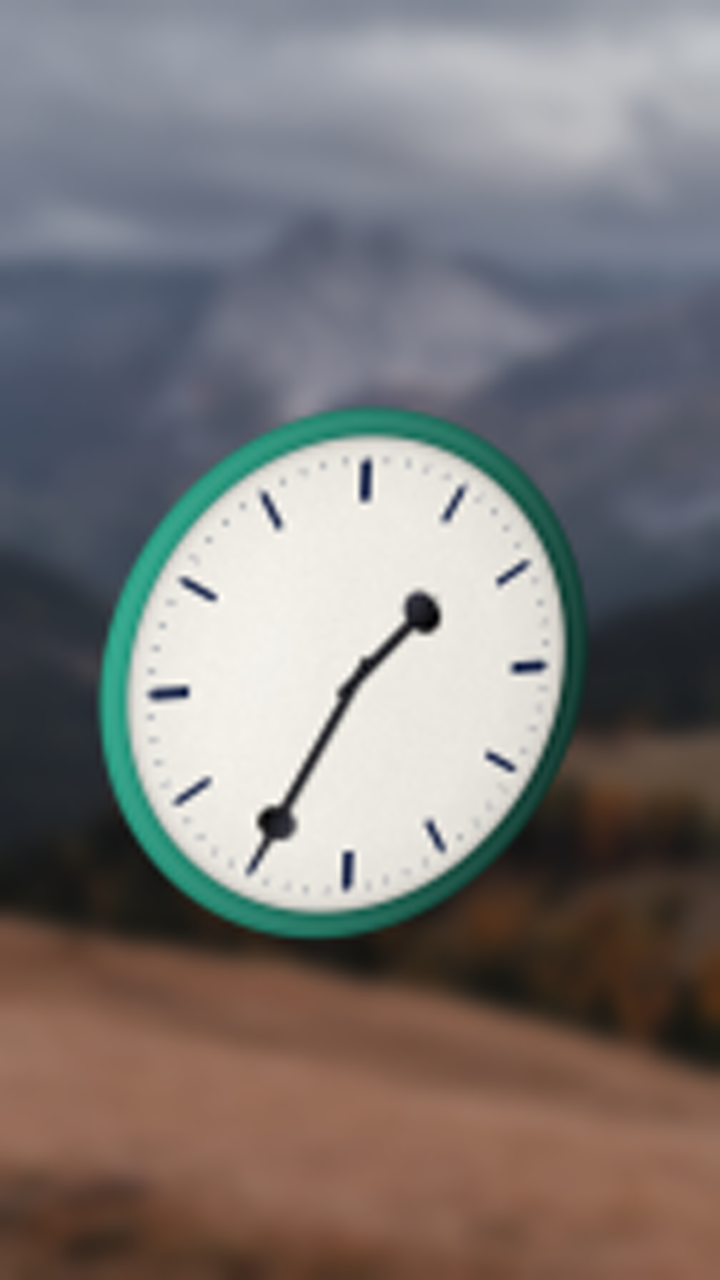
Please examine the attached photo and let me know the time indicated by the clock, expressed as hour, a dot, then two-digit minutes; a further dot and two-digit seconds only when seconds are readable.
1.35
